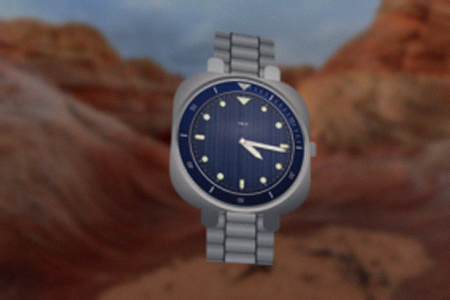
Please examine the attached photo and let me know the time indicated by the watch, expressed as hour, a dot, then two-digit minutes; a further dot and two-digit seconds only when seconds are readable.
4.16
